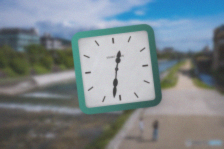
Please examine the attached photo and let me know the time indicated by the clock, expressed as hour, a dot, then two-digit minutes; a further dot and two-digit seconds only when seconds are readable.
12.32
